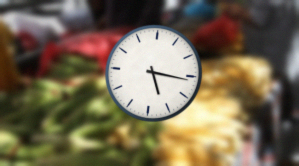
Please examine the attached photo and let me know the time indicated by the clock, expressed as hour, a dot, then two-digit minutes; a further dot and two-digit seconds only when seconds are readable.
5.16
